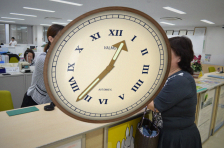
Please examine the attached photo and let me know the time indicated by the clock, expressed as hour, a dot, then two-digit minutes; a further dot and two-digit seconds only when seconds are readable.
12.36
